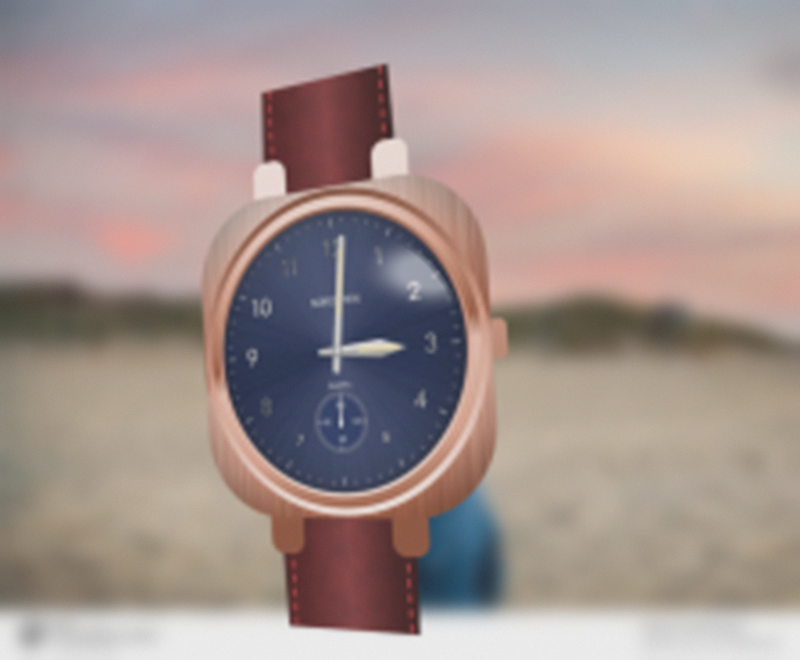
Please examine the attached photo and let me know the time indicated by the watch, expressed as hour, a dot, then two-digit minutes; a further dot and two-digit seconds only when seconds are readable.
3.01
